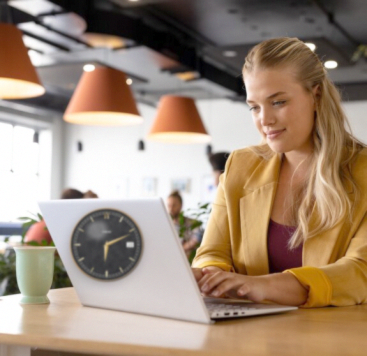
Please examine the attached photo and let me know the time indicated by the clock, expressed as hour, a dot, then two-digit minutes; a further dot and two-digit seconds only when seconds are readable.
6.11
